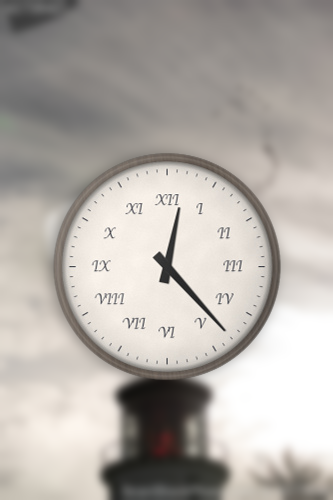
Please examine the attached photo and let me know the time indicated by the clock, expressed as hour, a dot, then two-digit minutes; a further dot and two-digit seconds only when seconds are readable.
12.23
